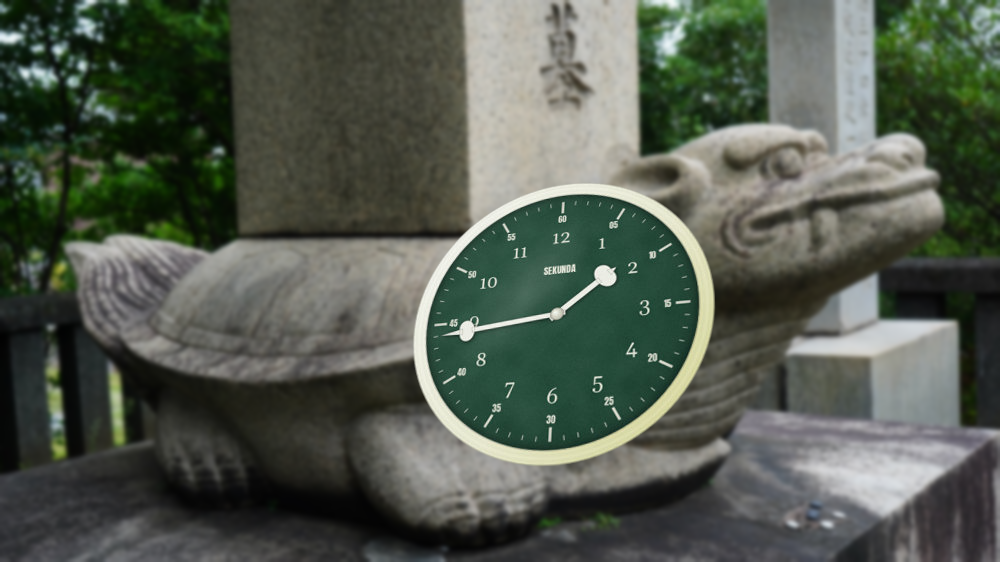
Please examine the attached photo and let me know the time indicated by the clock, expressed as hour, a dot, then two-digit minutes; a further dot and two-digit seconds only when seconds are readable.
1.44
